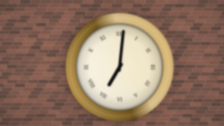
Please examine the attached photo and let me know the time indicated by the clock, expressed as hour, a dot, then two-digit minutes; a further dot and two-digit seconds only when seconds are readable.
7.01
